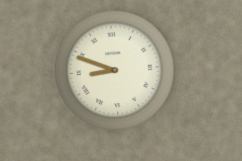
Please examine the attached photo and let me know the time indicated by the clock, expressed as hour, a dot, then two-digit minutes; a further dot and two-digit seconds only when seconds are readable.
8.49
